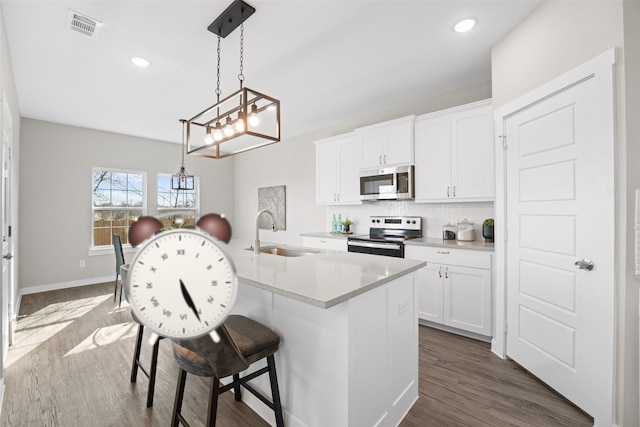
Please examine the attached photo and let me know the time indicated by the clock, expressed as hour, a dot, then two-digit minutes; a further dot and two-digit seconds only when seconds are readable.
5.26
